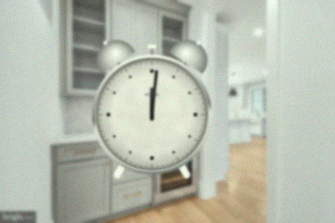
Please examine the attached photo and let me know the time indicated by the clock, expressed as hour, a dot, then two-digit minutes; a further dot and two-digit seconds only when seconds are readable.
12.01
